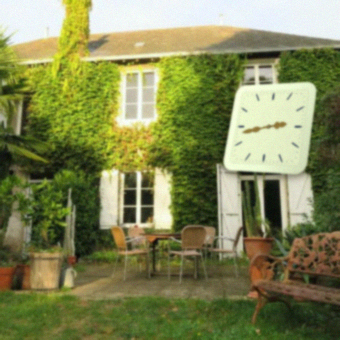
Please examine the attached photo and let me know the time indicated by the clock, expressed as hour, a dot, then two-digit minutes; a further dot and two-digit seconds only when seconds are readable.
2.43
